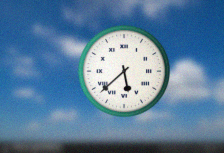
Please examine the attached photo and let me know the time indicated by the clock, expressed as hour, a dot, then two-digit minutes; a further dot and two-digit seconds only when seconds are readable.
5.38
